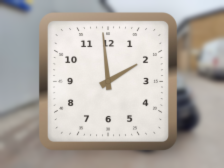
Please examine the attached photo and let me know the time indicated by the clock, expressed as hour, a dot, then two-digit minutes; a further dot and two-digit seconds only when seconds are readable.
1.59
